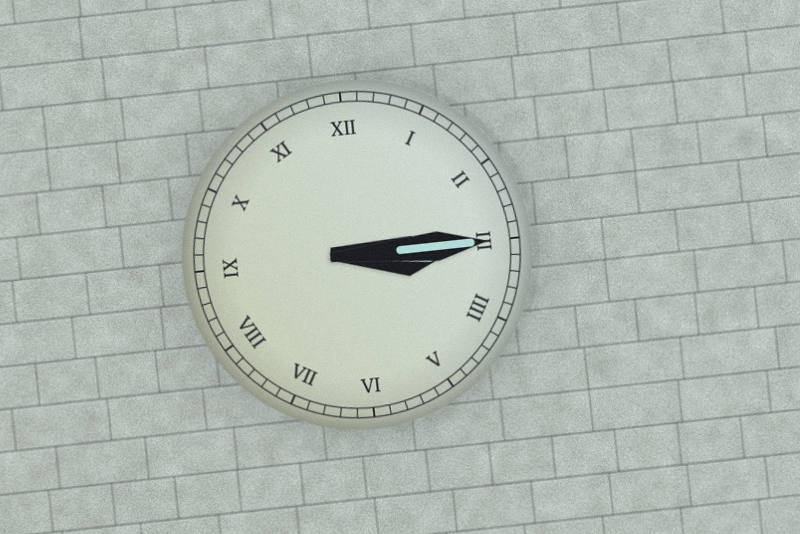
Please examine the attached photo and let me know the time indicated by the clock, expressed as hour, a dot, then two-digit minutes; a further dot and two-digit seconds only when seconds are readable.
3.15
